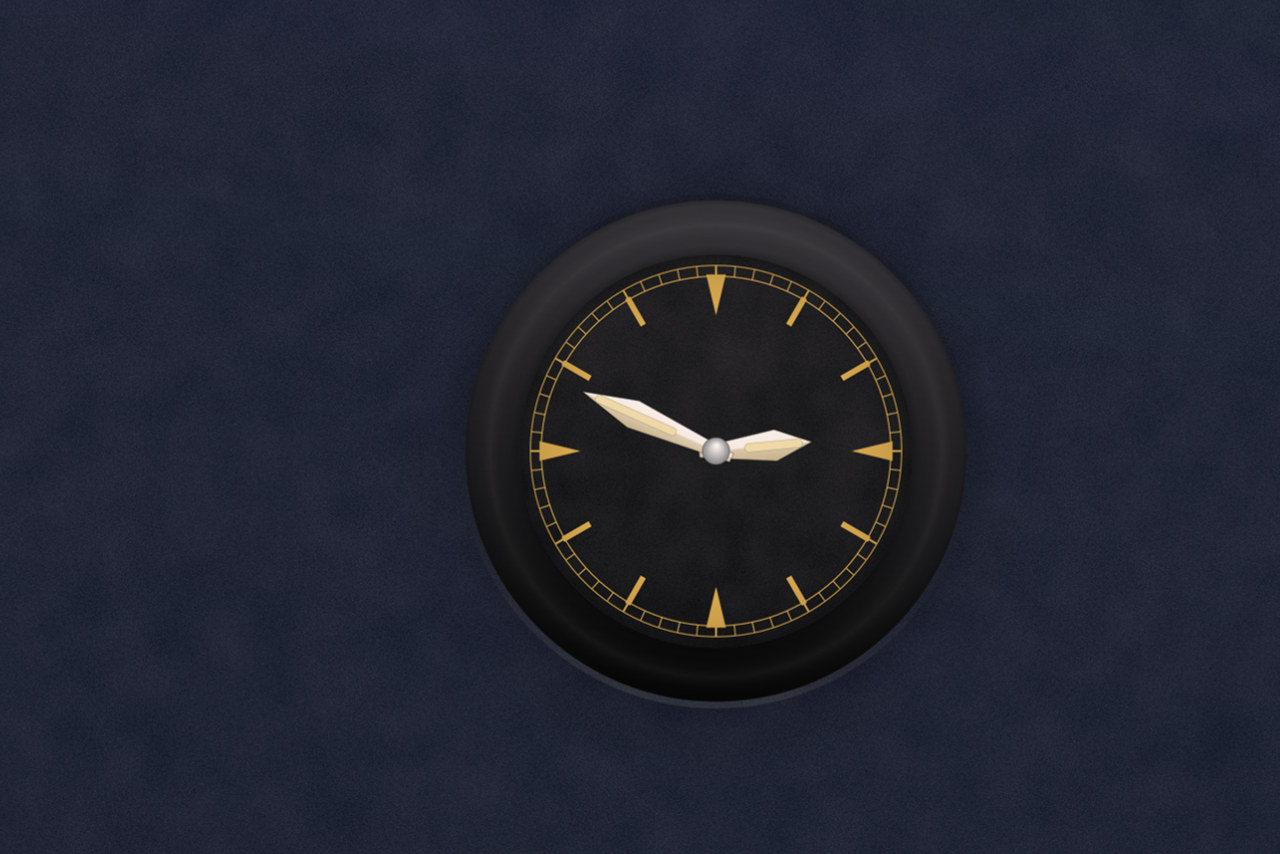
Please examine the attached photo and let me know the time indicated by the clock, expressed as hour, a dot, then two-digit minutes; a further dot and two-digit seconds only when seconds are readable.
2.49
